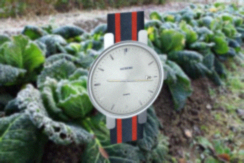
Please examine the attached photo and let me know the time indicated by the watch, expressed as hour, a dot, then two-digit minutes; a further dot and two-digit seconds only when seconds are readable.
9.16
